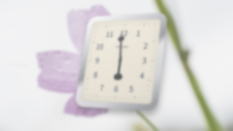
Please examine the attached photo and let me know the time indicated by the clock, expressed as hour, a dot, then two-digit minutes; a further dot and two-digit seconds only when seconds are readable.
5.59
